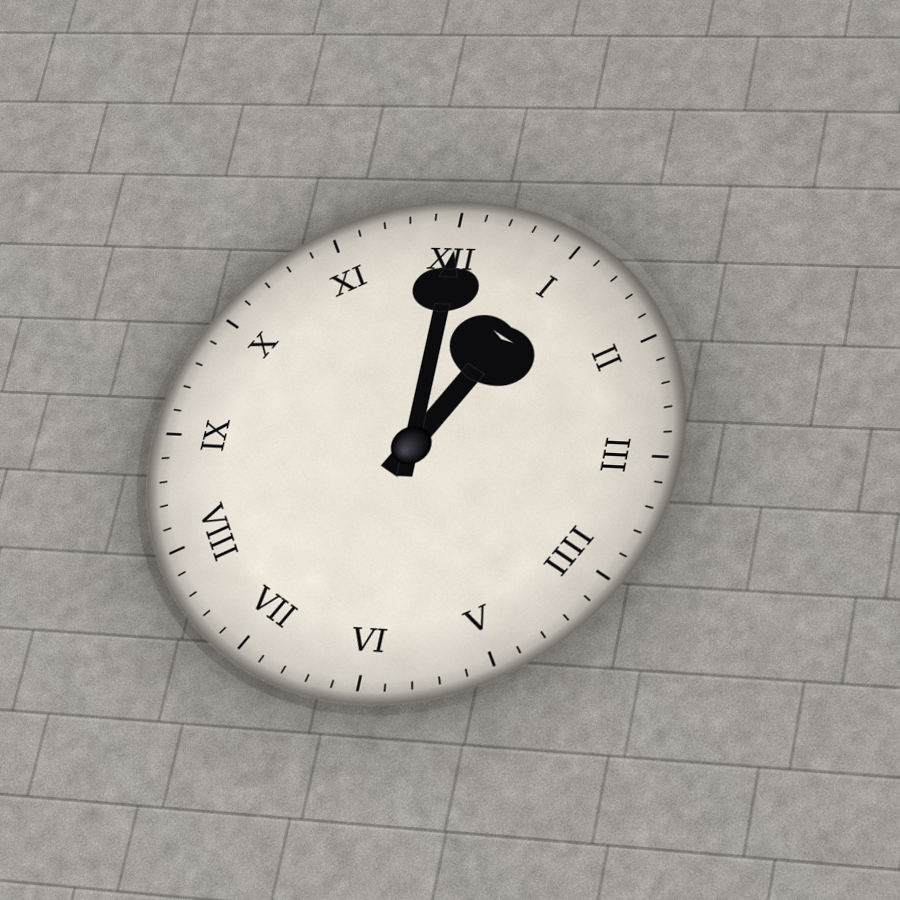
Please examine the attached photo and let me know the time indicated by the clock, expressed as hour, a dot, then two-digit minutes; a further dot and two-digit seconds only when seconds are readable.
1.00
